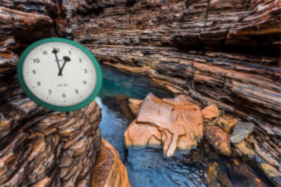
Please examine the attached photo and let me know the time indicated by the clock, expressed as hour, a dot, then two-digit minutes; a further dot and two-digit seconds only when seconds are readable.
12.59
